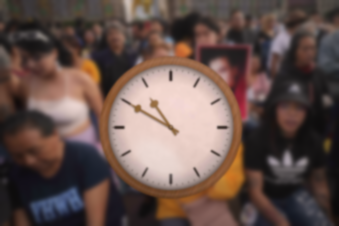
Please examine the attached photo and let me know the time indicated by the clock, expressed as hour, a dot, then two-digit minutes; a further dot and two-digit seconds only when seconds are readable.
10.50
